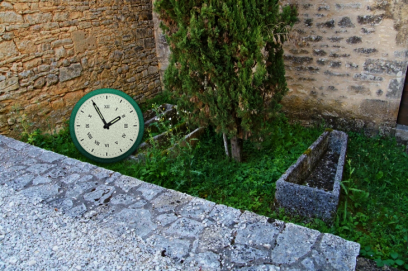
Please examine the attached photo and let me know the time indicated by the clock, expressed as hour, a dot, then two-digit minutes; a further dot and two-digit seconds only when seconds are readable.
1.55
